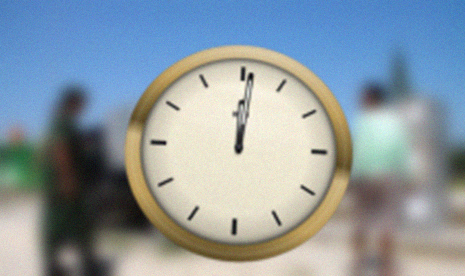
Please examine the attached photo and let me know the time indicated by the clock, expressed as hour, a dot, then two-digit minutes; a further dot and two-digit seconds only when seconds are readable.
12.01
